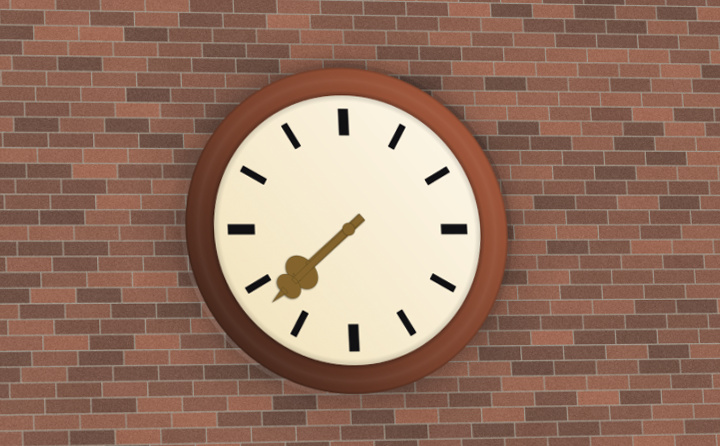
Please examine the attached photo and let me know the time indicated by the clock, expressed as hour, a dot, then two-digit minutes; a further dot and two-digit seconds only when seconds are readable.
7.38
